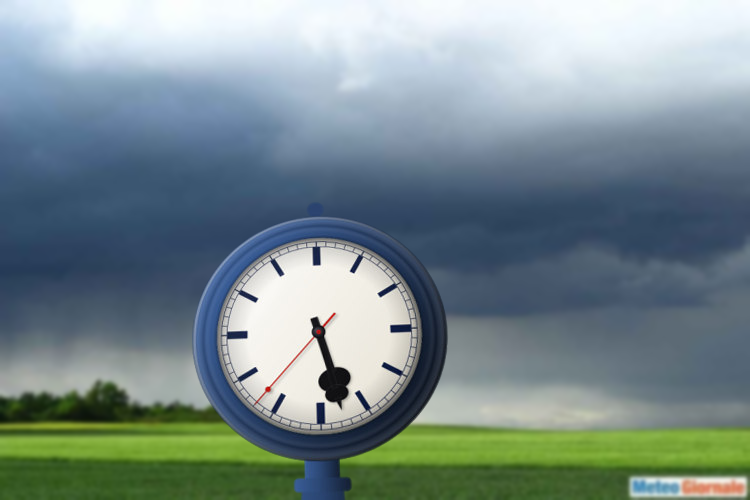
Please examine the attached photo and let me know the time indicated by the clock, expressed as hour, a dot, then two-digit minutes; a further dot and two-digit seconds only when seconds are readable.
5.27.37
